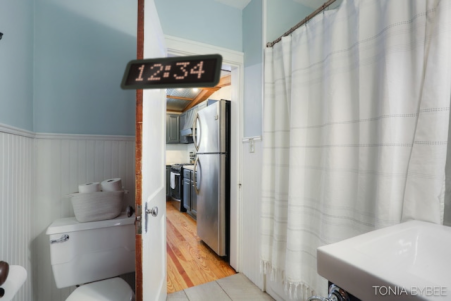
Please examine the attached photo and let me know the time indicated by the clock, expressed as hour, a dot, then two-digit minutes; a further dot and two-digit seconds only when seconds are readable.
12.34
